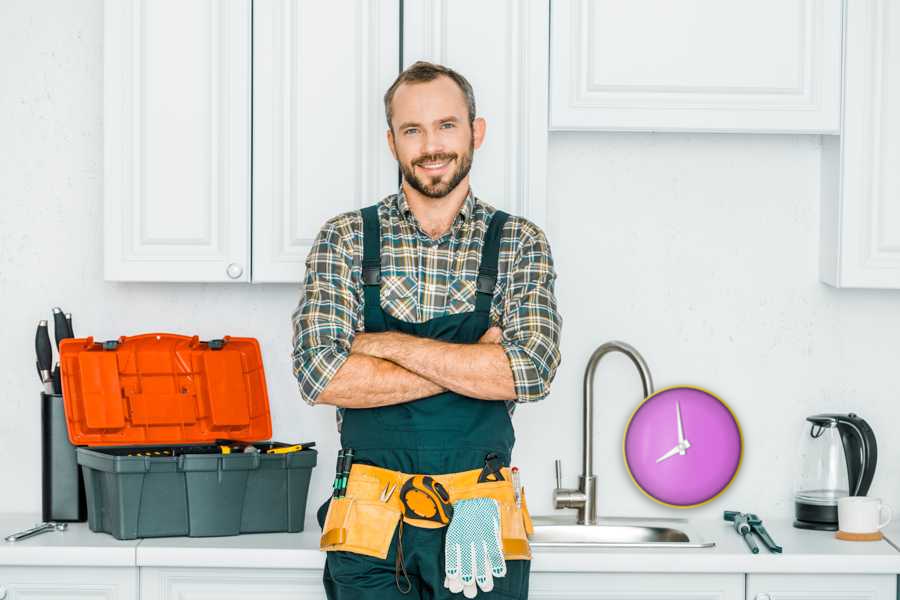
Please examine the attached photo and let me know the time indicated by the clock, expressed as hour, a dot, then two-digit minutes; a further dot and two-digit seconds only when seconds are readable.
7.59
